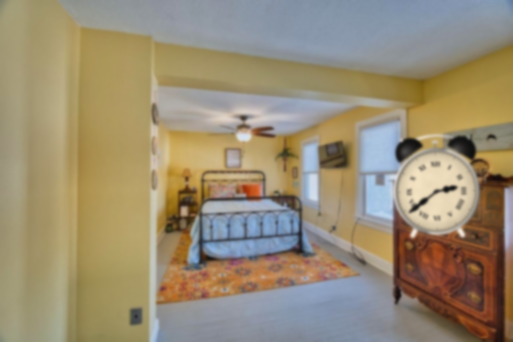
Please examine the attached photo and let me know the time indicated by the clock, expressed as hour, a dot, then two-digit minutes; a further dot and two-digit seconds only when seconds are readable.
2.39
